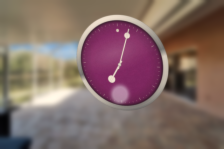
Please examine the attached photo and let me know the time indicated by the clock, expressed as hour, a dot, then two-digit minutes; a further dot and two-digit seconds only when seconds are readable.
7.03
